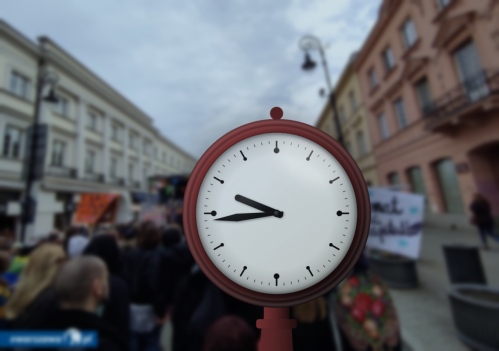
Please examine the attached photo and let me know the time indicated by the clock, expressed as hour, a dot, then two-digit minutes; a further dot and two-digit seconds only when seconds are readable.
9.44
